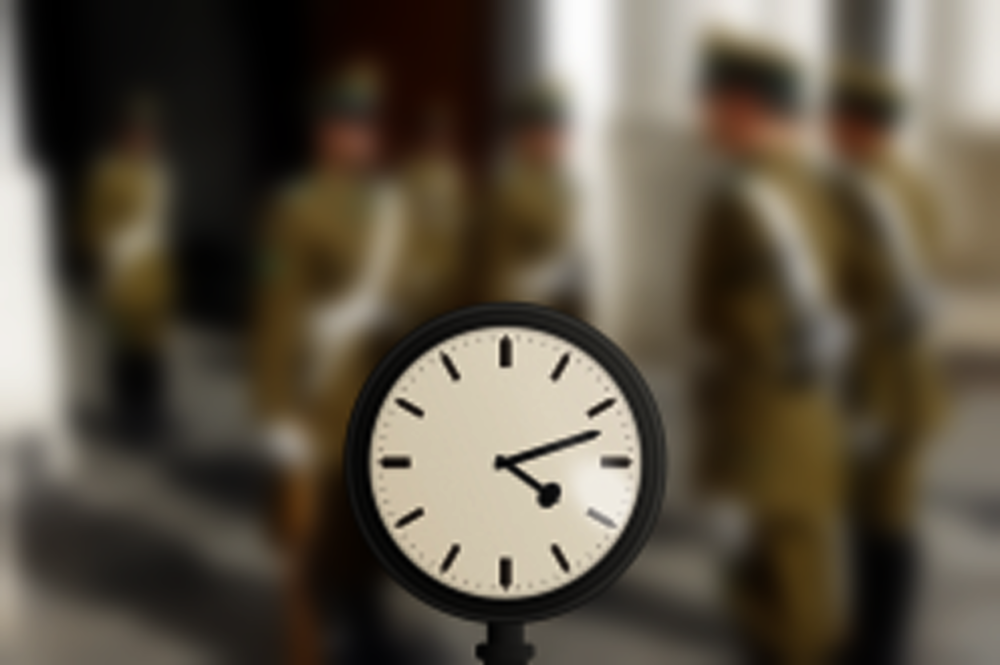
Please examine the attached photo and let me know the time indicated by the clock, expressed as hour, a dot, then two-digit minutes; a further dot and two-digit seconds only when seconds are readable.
4.12
